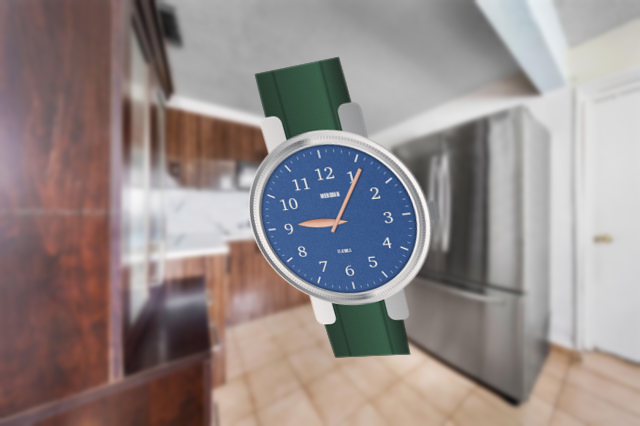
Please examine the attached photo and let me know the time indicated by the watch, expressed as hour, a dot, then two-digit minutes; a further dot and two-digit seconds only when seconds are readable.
9.06
